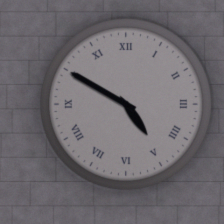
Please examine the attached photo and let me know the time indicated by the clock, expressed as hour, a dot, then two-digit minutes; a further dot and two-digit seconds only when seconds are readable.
4.50
